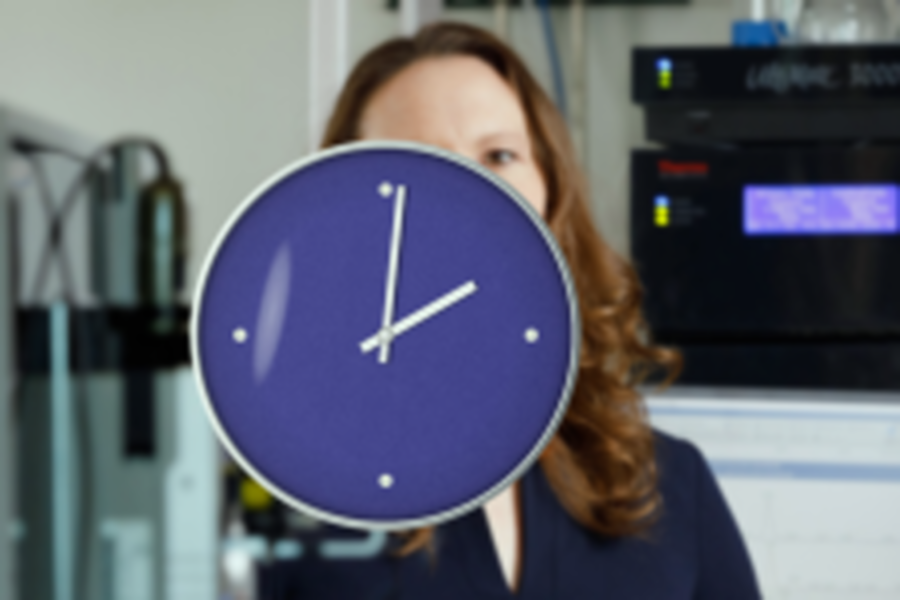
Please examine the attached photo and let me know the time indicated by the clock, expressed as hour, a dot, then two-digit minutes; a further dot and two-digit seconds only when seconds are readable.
2.01
